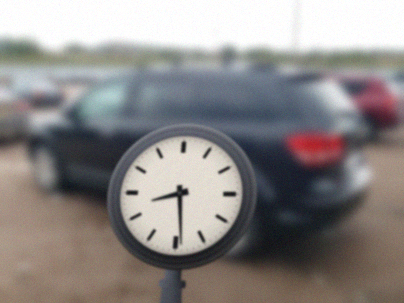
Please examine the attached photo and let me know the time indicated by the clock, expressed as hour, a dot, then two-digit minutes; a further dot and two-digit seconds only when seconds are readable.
8.29
